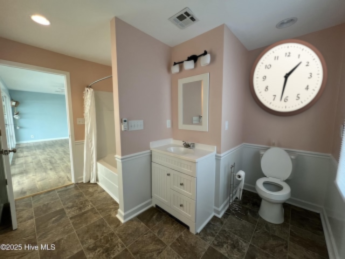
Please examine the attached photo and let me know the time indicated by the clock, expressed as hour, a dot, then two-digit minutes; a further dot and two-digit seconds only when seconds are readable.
1.32
